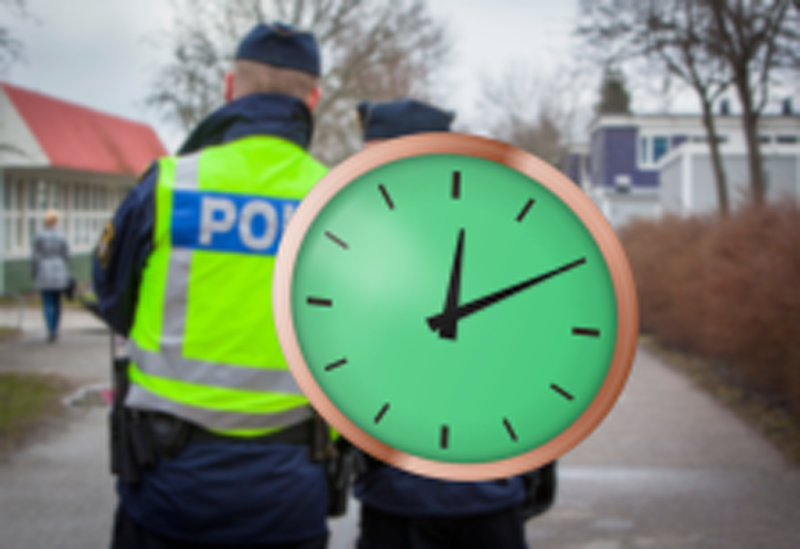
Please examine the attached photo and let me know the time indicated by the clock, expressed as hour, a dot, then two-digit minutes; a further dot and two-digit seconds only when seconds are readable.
12.10
